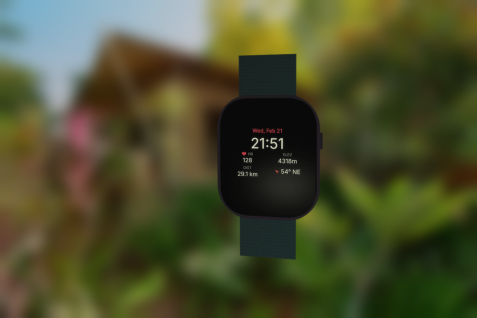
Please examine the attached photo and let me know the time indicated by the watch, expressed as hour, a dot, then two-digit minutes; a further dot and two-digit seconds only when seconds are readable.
21.51
